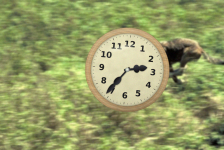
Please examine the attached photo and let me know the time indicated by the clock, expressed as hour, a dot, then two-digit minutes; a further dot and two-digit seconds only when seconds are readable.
2.36
